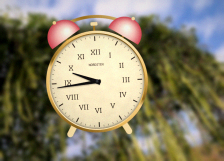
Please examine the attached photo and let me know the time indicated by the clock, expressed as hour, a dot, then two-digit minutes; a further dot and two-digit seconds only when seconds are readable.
9.44
